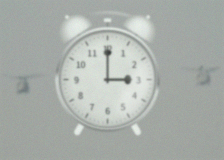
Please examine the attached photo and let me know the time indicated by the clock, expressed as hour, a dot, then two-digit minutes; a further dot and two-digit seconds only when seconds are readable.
3.00
